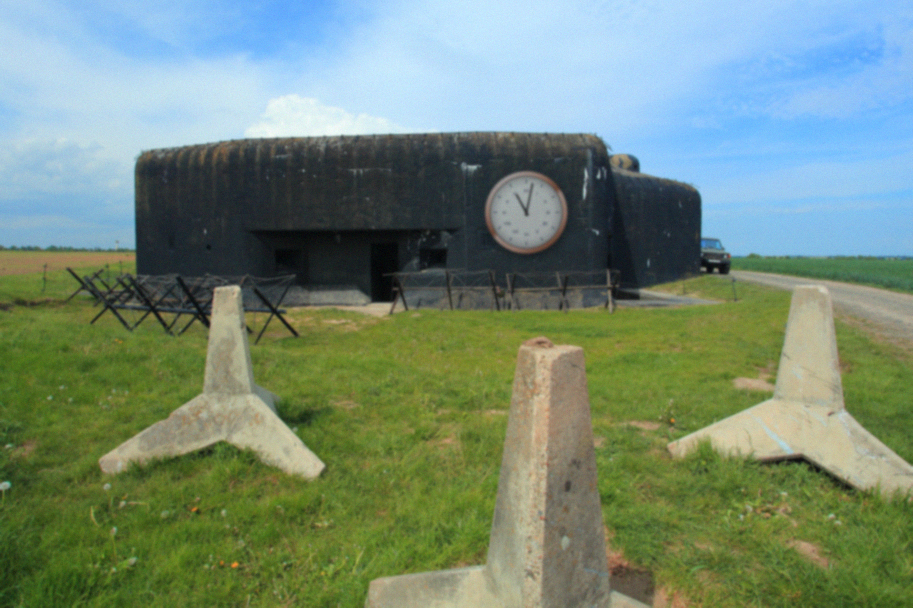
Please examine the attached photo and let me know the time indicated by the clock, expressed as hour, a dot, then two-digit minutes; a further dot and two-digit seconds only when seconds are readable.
11.02
